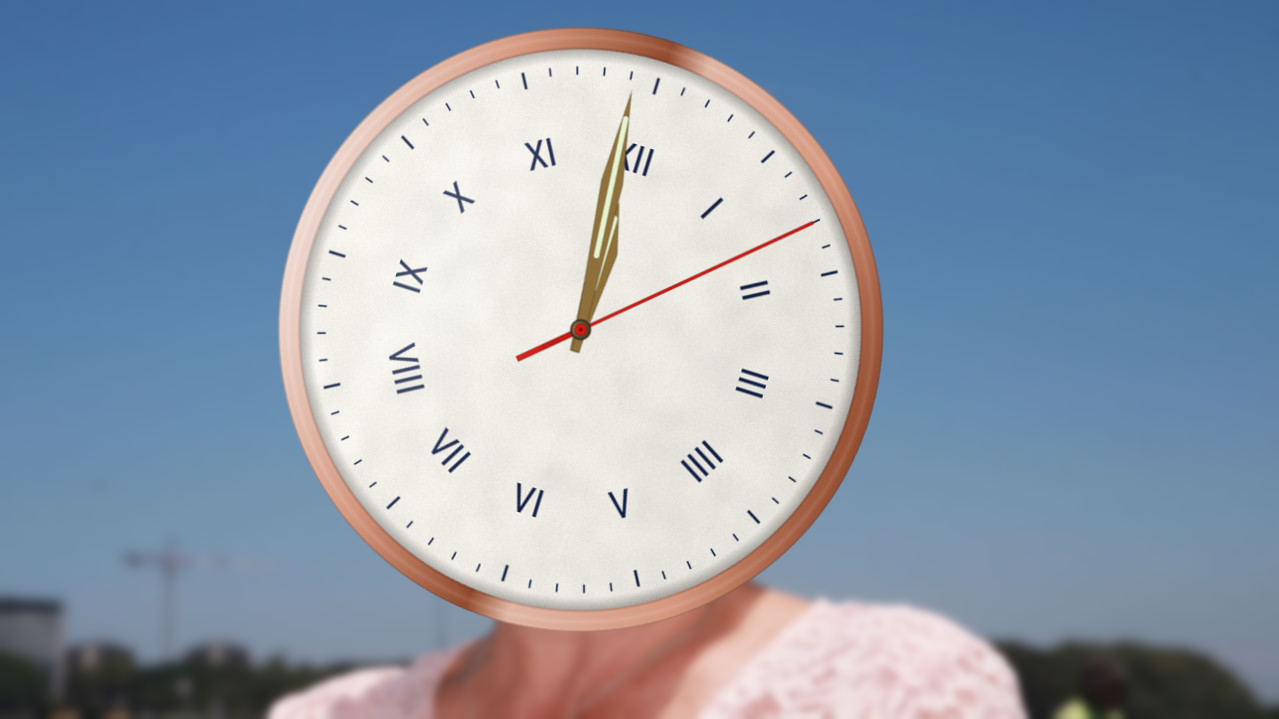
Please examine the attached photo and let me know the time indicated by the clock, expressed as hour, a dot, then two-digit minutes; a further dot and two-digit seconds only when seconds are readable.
11.59.08
